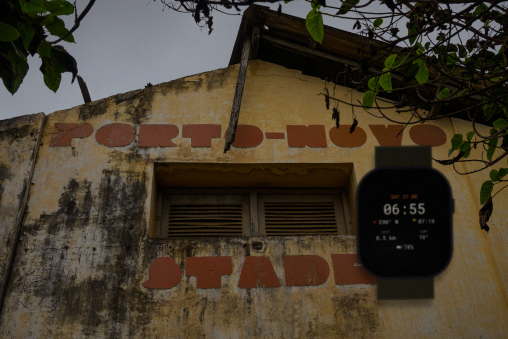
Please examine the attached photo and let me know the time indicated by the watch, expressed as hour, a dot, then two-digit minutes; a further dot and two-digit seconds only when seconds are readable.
6.55
